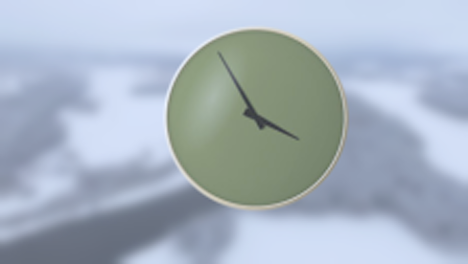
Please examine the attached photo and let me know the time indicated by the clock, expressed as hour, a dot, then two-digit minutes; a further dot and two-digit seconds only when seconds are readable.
3.55
